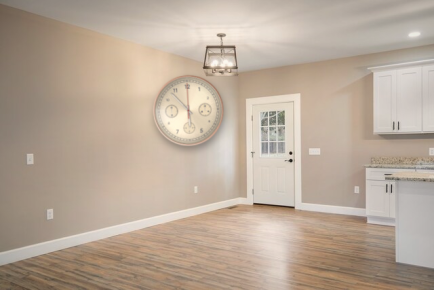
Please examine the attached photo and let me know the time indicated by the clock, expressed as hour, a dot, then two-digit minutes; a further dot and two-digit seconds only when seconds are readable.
5.53
